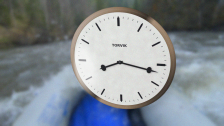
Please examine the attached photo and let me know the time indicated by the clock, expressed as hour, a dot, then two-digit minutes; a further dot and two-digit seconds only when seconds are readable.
8.17
